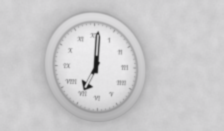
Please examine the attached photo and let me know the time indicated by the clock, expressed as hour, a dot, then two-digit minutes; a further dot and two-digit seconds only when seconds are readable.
7.01
